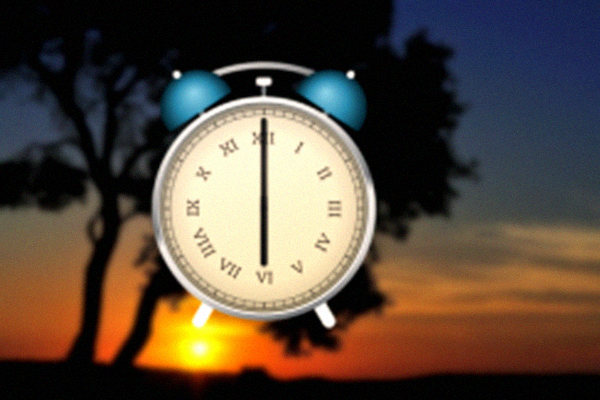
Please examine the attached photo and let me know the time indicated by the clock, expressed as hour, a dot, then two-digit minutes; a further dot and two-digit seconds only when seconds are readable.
6.00
